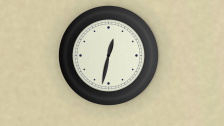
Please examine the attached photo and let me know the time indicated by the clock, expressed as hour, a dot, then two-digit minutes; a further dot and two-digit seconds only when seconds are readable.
12.32
